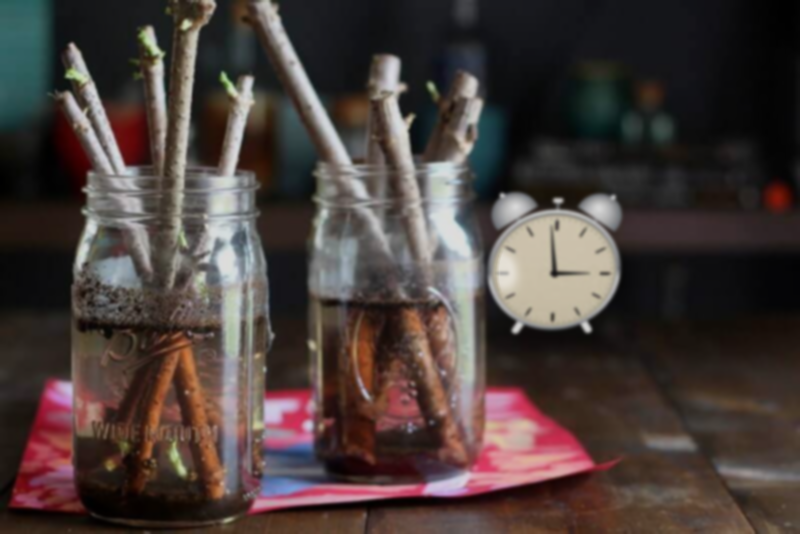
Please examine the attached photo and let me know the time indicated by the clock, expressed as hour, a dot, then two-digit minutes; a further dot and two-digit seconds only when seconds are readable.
2.59
